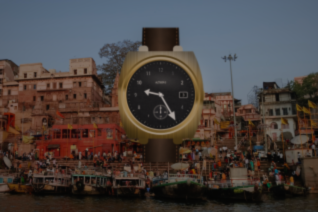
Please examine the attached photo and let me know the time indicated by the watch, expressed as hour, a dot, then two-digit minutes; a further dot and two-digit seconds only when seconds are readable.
9.25
